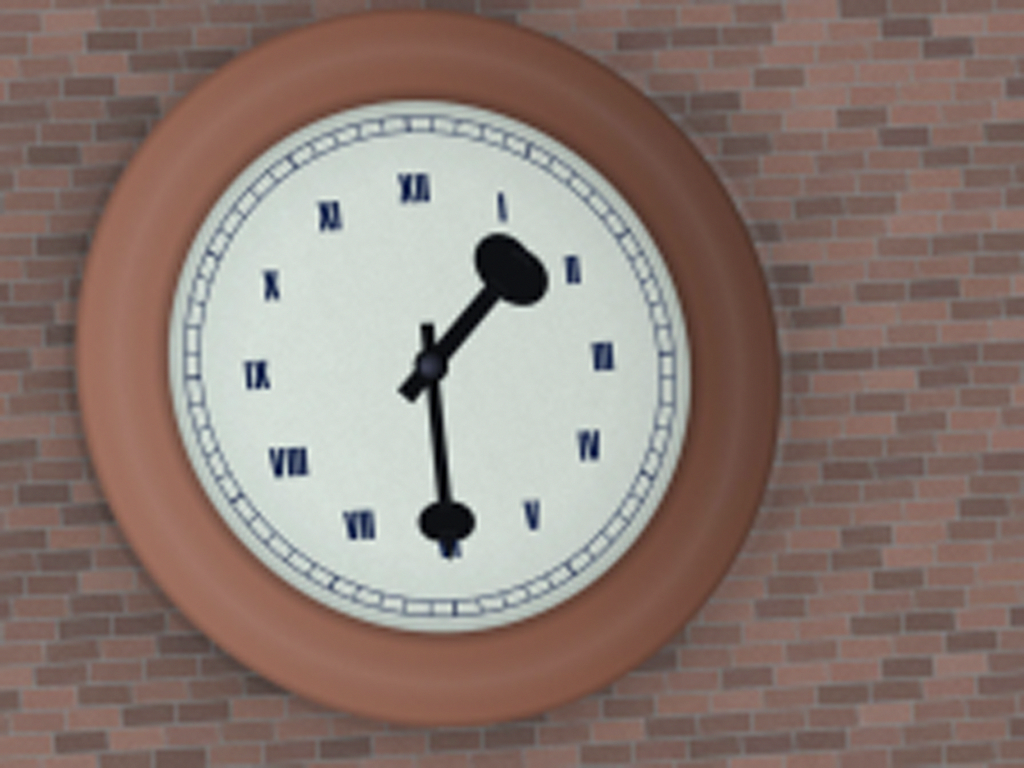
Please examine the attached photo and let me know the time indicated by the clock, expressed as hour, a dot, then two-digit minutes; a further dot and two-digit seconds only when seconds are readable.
1.30
